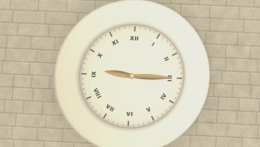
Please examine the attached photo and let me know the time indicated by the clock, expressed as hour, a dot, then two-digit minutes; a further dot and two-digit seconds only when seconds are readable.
9.15
